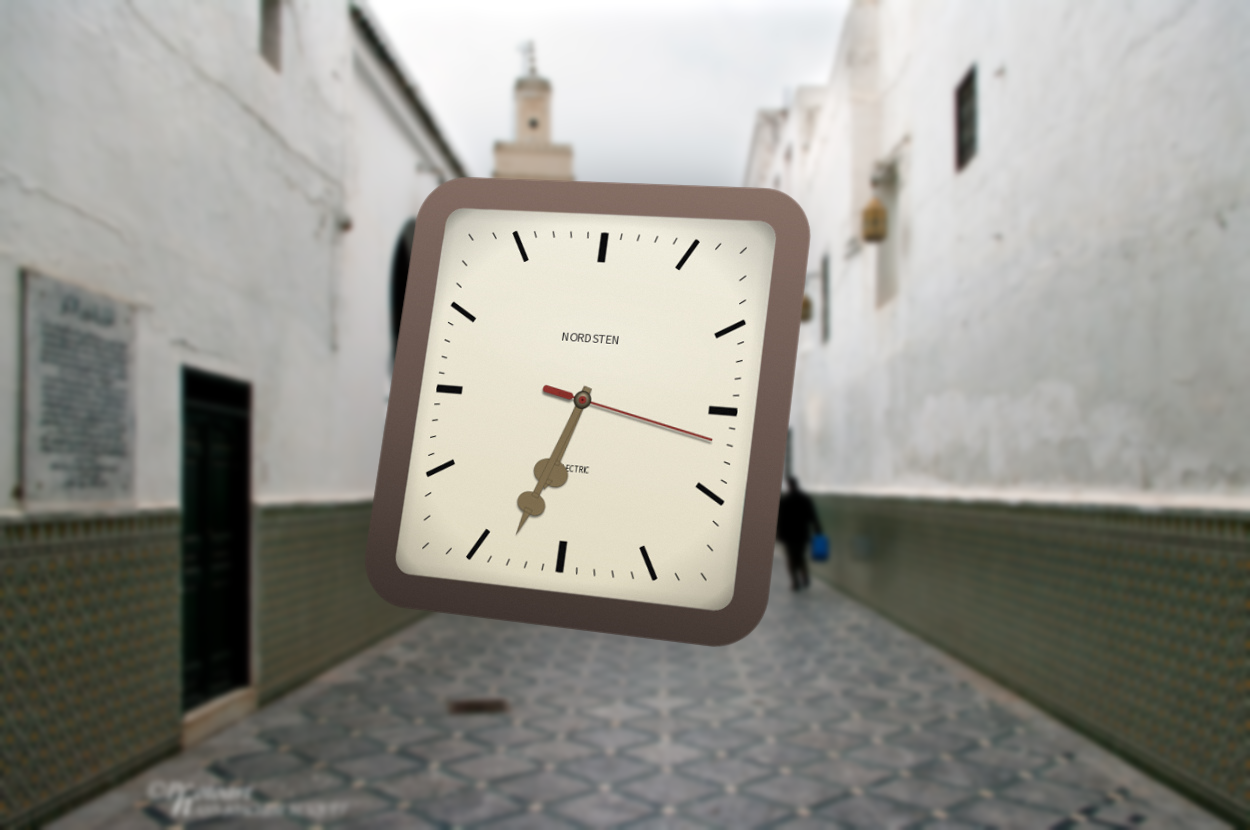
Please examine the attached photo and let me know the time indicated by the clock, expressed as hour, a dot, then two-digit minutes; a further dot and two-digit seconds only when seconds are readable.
6.33.17
